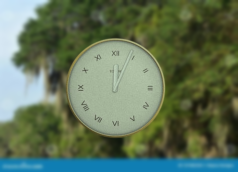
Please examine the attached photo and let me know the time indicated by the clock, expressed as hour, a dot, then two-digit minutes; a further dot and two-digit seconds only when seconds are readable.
12.04
